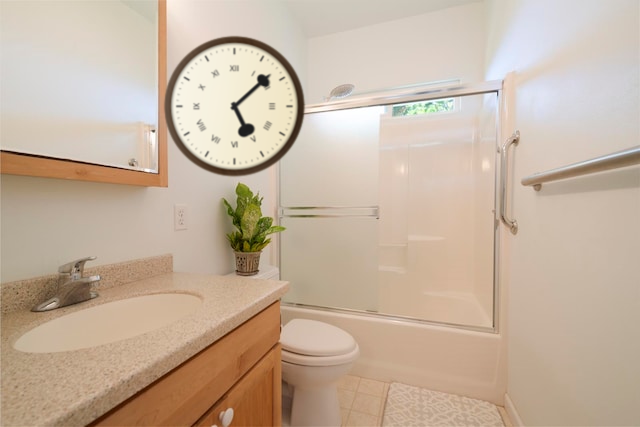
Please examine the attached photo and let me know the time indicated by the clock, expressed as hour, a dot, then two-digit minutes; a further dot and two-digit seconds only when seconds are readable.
5.08
